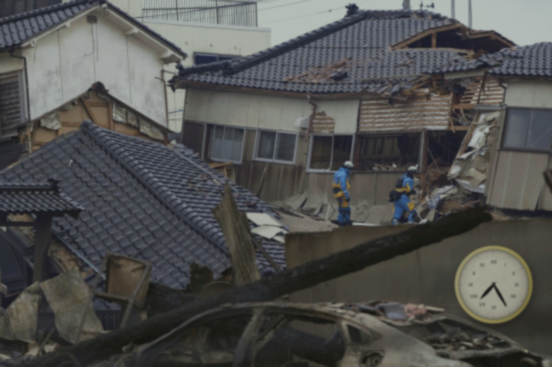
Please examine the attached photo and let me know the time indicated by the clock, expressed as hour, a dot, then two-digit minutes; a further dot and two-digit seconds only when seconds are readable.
7.25
